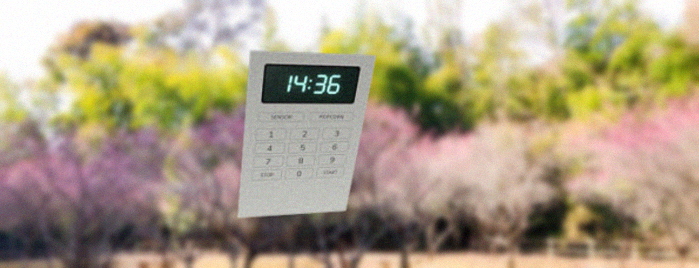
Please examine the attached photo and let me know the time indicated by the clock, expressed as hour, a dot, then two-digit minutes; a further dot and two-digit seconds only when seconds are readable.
14.36
